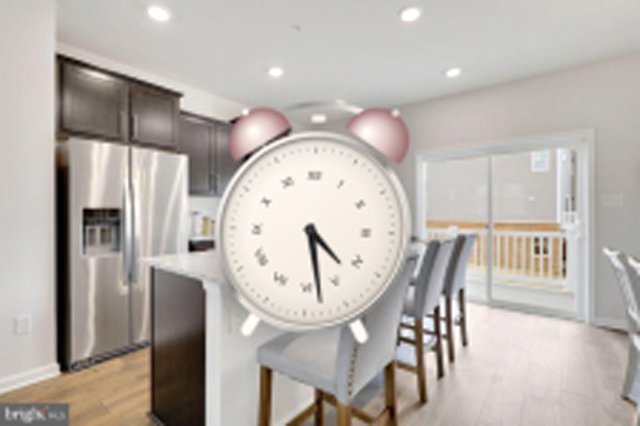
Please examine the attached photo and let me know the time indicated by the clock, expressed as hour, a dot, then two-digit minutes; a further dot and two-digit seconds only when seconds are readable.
4.28
